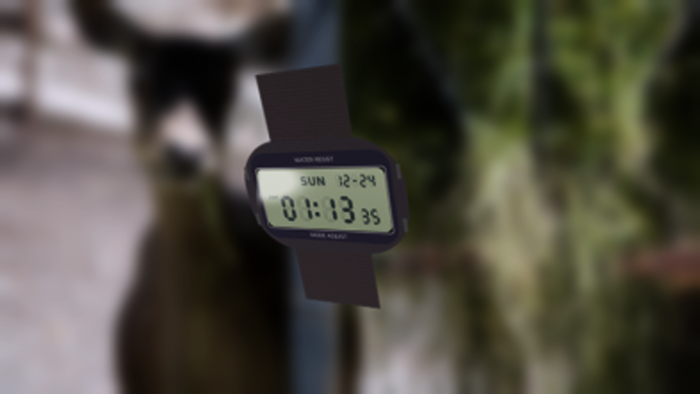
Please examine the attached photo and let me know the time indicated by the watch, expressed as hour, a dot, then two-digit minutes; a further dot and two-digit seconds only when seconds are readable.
1.13.35
